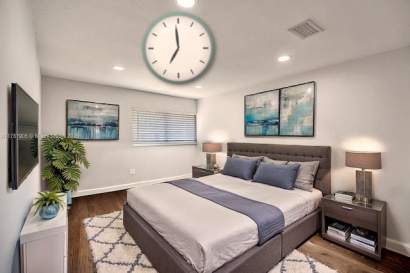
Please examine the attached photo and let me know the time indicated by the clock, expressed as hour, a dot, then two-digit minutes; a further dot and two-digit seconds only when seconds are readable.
6.59
